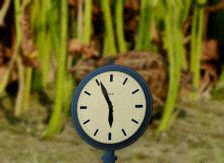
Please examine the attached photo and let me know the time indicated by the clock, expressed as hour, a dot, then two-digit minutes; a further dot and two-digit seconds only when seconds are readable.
5.56
